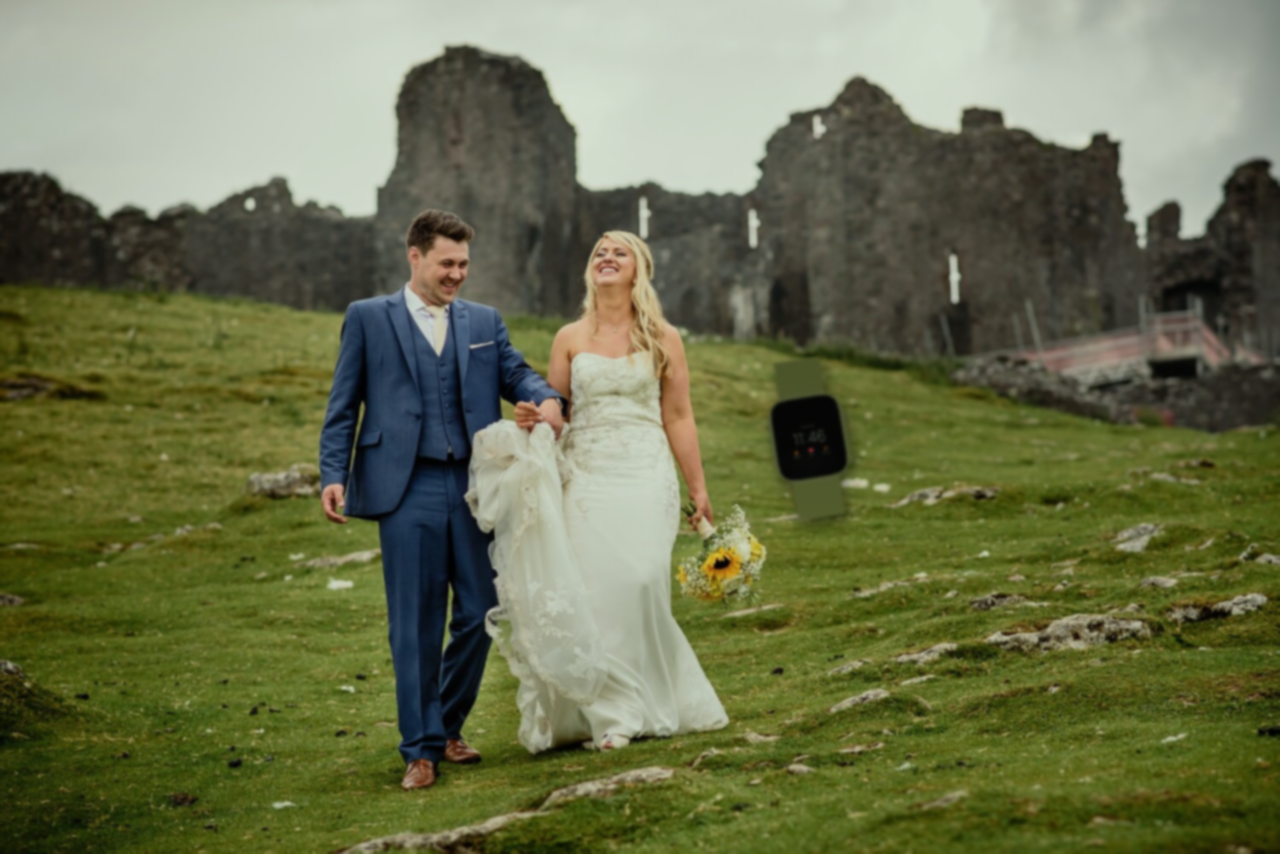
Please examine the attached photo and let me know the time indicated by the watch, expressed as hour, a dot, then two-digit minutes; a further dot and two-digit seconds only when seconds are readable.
11.46
